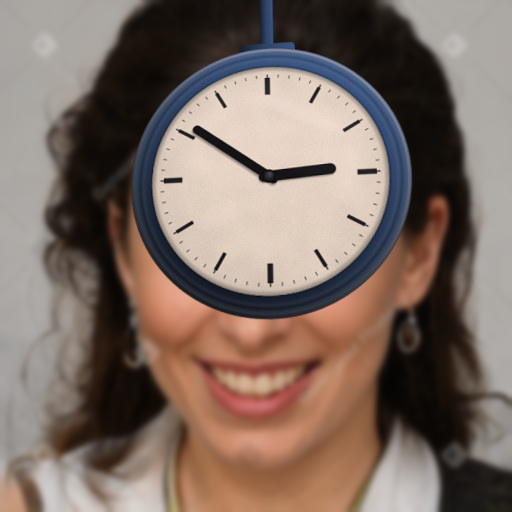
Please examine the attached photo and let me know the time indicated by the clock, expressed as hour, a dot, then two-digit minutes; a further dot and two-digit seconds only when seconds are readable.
2.51
